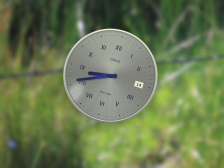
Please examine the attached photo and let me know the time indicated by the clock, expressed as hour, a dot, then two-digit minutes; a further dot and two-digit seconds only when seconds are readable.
8.41
